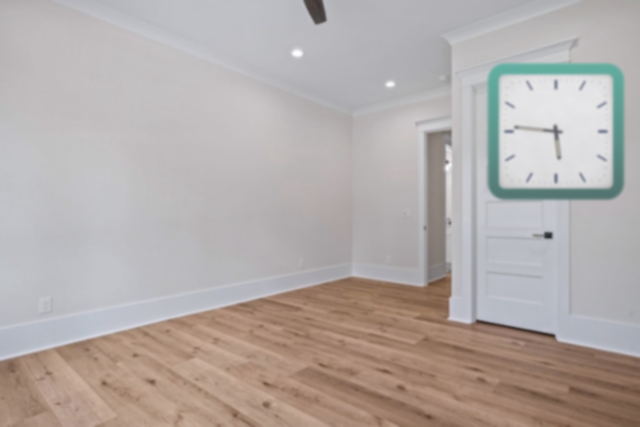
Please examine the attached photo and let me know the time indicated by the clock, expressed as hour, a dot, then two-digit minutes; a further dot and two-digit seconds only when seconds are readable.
5.46
